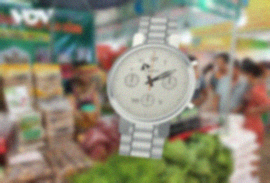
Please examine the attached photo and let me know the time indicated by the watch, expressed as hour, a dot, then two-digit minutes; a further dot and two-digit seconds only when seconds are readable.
11.10
